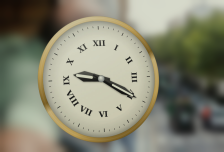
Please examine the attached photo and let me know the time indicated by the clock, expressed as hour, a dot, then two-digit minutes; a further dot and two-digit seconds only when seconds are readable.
9.20
